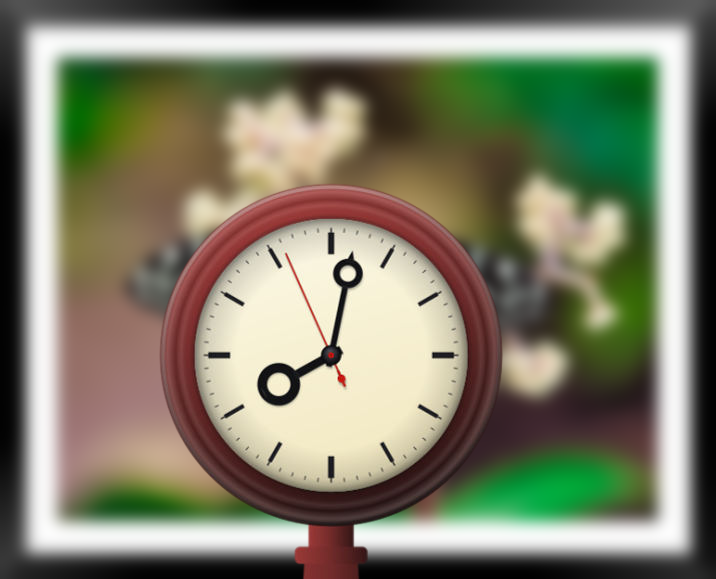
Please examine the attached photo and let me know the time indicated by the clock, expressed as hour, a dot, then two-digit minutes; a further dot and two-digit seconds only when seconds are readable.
8.01.56
